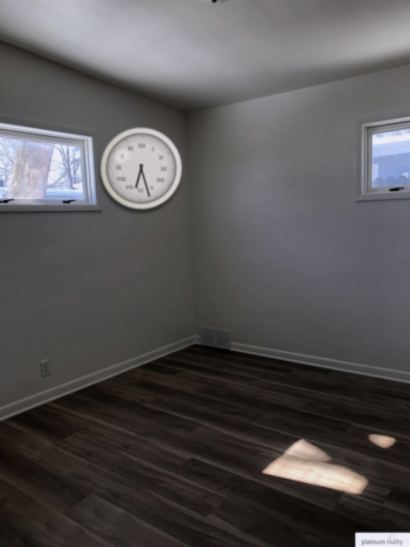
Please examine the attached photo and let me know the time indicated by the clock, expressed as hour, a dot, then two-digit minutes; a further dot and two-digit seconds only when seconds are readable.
6.27
